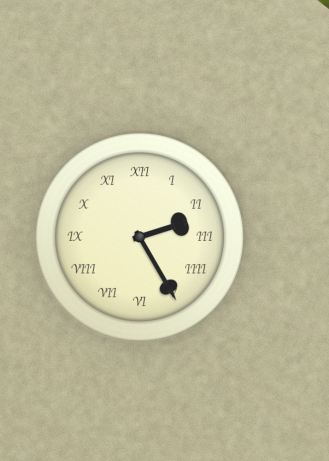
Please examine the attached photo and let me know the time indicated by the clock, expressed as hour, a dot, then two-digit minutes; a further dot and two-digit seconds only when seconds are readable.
2.25
